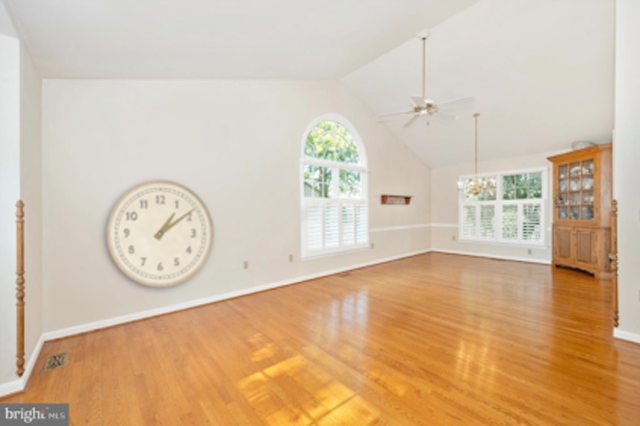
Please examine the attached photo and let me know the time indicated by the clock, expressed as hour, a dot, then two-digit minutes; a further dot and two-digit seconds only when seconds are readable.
1.09
